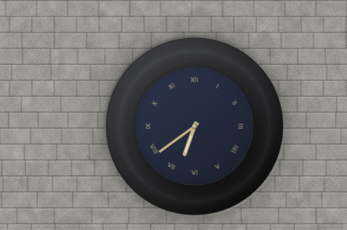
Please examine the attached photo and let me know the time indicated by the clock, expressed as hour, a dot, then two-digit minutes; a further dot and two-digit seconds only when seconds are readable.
6.39
